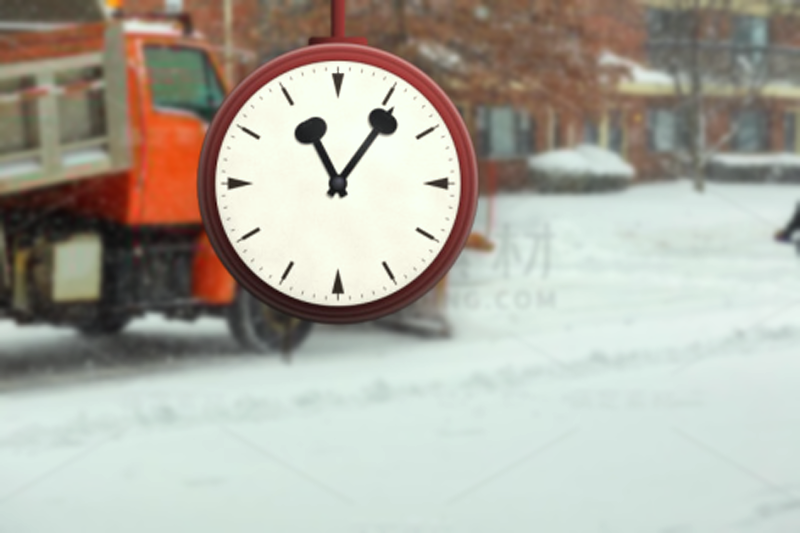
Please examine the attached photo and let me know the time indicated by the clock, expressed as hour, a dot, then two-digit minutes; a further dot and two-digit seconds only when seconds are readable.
11.06
